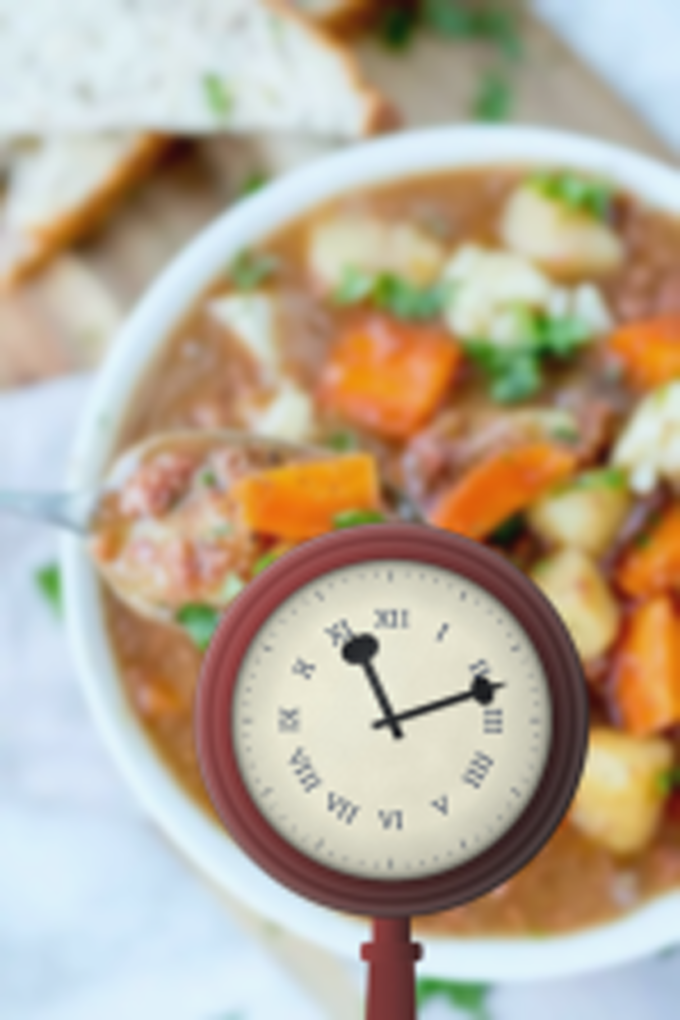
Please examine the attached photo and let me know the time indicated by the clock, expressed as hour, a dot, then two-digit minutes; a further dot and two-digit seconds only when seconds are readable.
11.12
